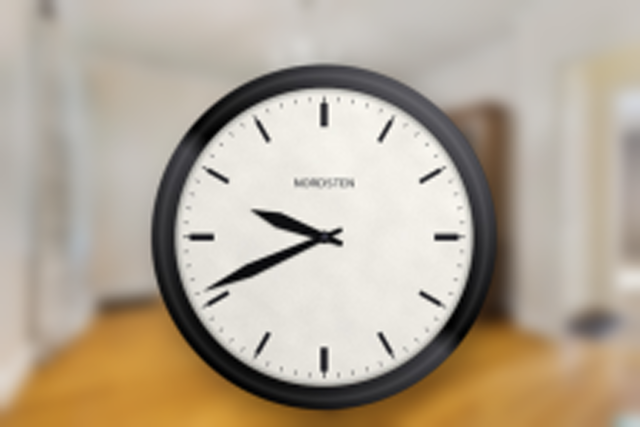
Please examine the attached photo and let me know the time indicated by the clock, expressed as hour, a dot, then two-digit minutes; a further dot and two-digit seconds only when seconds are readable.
9.41
